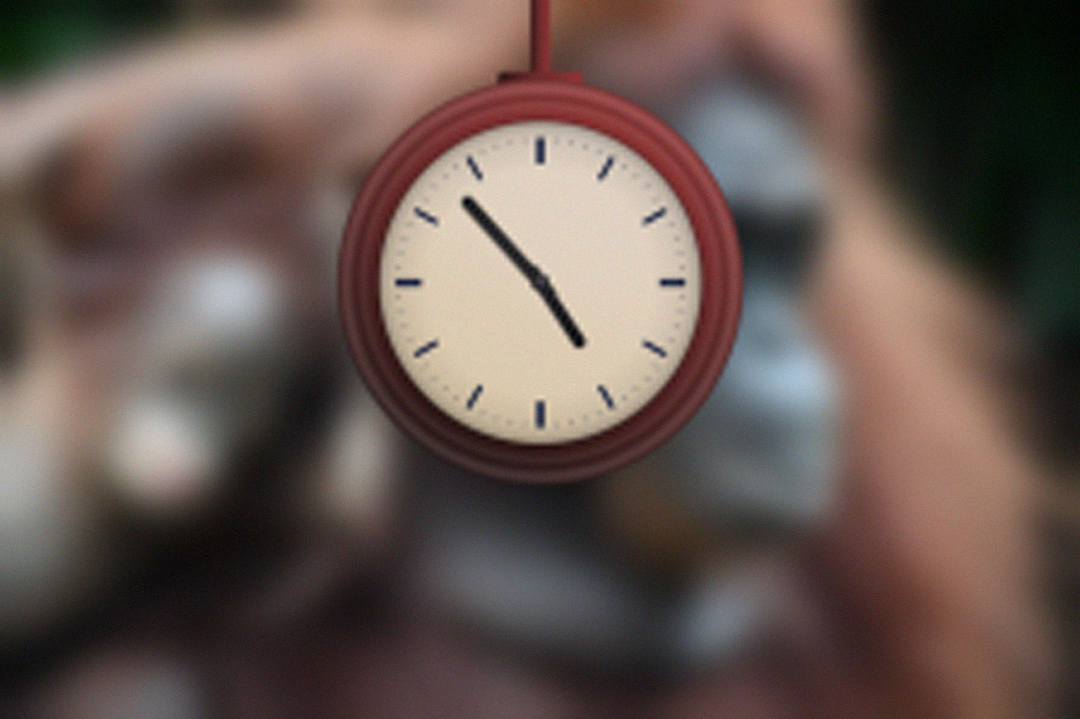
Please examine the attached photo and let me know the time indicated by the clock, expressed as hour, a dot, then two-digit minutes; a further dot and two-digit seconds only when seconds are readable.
4.53
